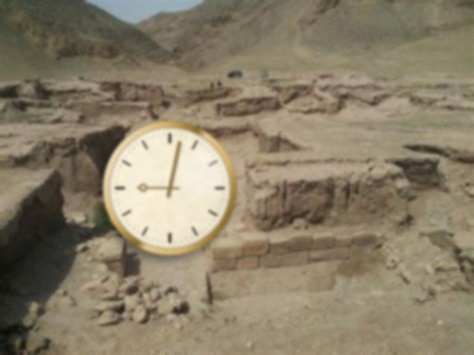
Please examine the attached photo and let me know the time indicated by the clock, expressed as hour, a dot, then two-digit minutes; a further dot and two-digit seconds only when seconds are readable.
9.02
